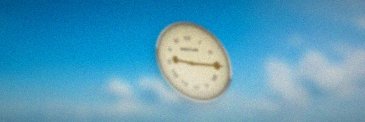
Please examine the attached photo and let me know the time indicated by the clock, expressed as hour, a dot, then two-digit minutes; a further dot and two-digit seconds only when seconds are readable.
9.15
